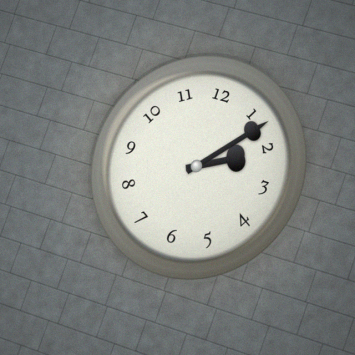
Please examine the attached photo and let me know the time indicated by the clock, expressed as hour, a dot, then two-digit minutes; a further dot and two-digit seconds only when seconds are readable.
2.07
